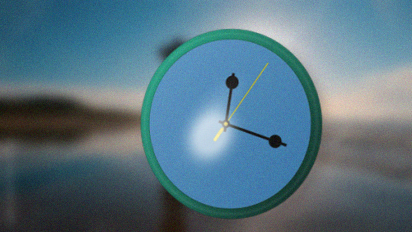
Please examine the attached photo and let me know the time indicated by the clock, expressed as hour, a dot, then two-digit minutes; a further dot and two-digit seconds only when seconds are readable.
12.18.06
